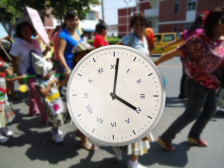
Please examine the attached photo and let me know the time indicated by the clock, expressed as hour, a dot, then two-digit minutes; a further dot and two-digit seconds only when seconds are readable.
4.01
